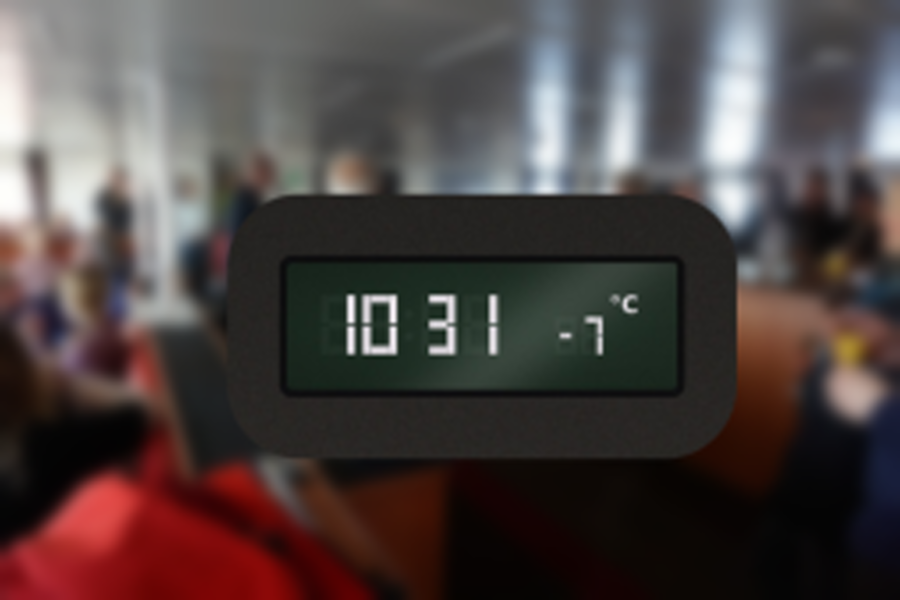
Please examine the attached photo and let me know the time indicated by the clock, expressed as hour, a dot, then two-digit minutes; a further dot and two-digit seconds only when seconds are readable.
10.31
